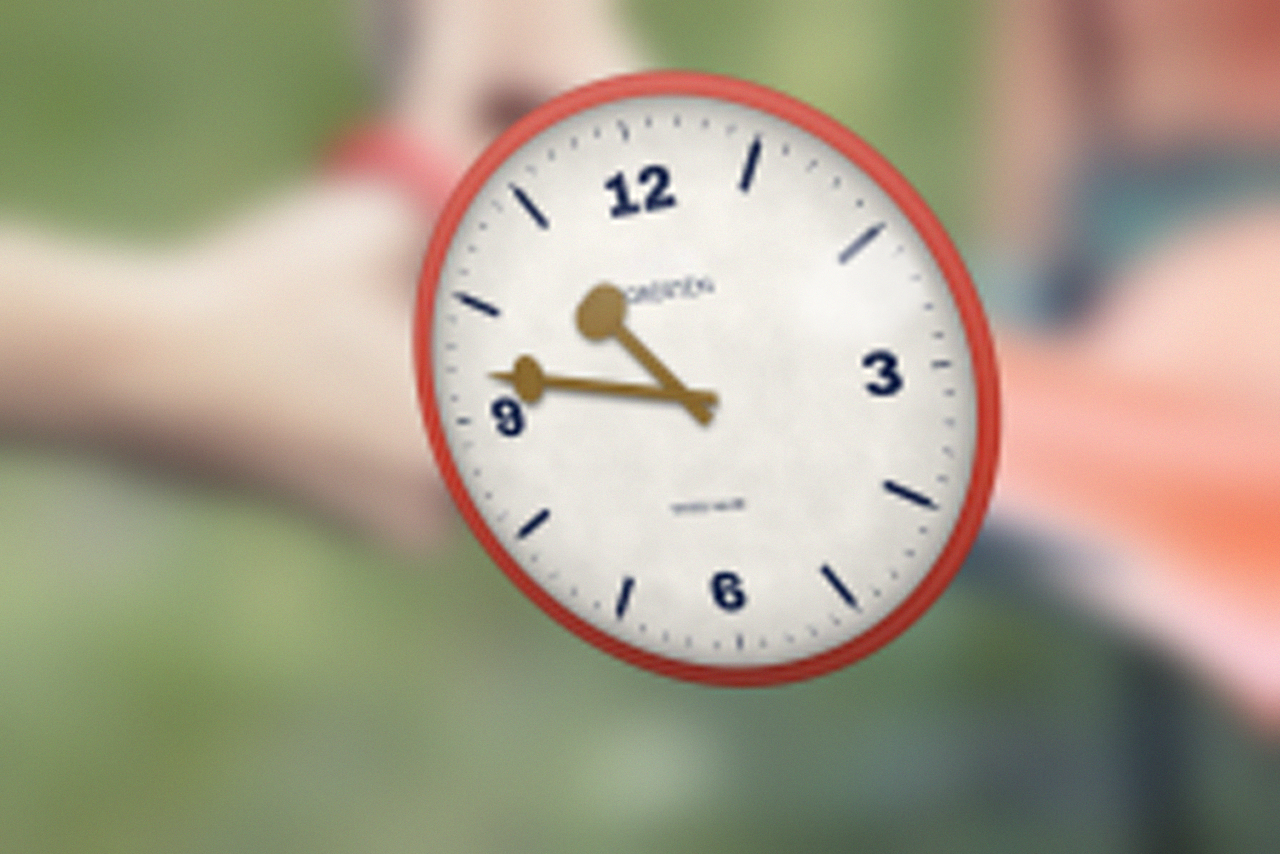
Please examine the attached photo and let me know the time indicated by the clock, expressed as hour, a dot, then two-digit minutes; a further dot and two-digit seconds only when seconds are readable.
10.47
